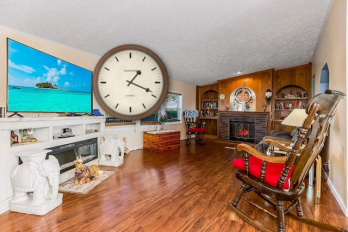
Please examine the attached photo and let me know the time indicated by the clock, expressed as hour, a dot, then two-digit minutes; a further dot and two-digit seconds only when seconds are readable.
1.19
